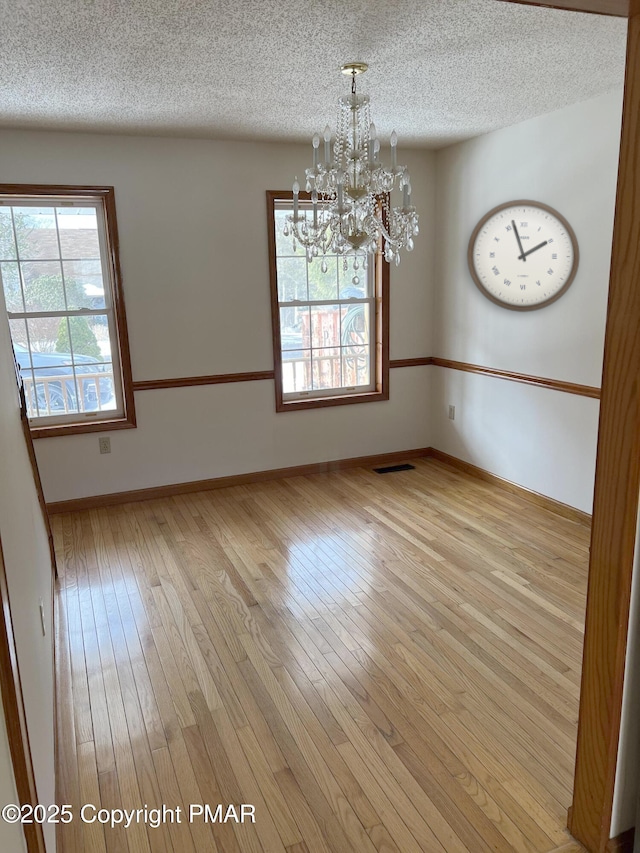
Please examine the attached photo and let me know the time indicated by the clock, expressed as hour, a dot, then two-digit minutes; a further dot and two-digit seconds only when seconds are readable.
1.57
